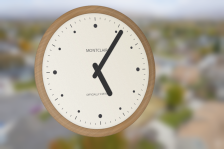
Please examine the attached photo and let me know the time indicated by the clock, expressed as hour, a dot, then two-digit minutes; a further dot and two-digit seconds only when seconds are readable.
5.06
